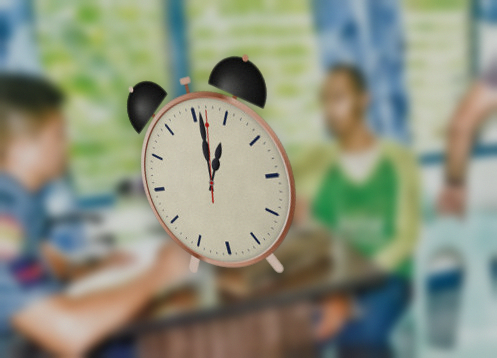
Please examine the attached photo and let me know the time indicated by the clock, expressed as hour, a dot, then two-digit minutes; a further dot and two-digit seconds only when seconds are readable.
1.01.02
